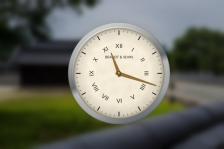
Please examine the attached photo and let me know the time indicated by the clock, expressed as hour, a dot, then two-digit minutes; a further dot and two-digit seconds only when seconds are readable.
11.18
